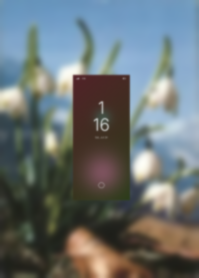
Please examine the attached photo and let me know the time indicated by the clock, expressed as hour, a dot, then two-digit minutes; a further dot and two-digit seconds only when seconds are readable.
1.16
